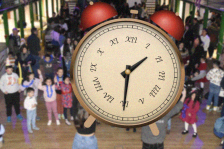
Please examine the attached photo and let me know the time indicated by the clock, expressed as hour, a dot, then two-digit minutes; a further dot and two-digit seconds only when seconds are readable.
1.30
